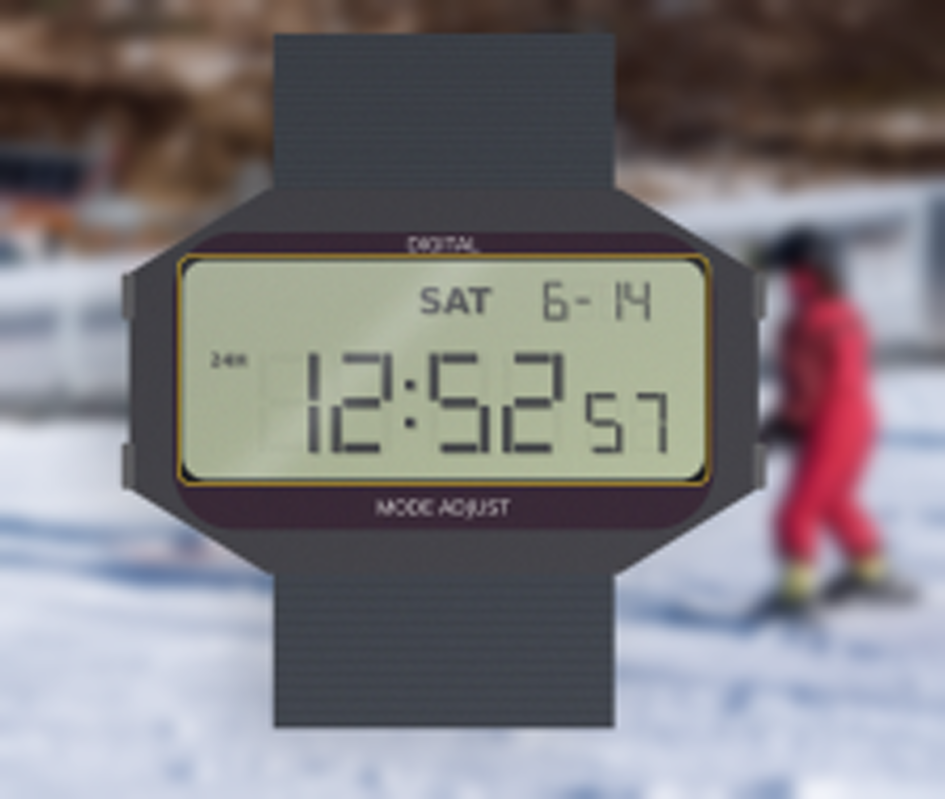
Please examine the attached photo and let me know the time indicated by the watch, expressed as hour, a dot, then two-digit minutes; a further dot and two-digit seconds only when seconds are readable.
12.52.57
